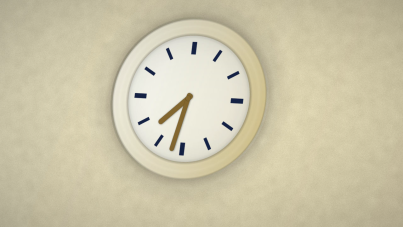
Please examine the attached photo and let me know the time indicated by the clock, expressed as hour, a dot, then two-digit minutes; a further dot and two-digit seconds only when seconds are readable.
7.32
